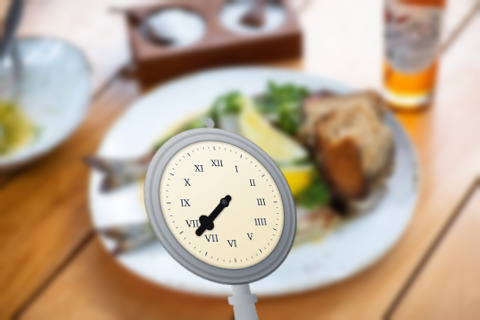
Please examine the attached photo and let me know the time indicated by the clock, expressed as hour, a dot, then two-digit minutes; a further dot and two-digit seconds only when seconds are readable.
7.38
